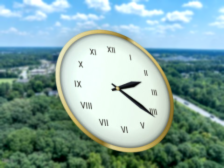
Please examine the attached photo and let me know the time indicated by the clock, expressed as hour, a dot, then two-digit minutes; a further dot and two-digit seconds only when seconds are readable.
2.21
